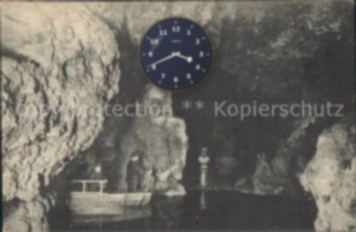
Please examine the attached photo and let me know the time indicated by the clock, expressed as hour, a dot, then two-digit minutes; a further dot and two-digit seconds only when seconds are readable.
3.41
